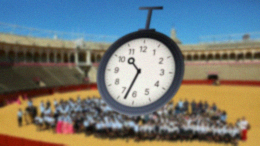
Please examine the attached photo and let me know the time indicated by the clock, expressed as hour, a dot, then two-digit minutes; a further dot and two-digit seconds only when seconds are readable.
10.33
